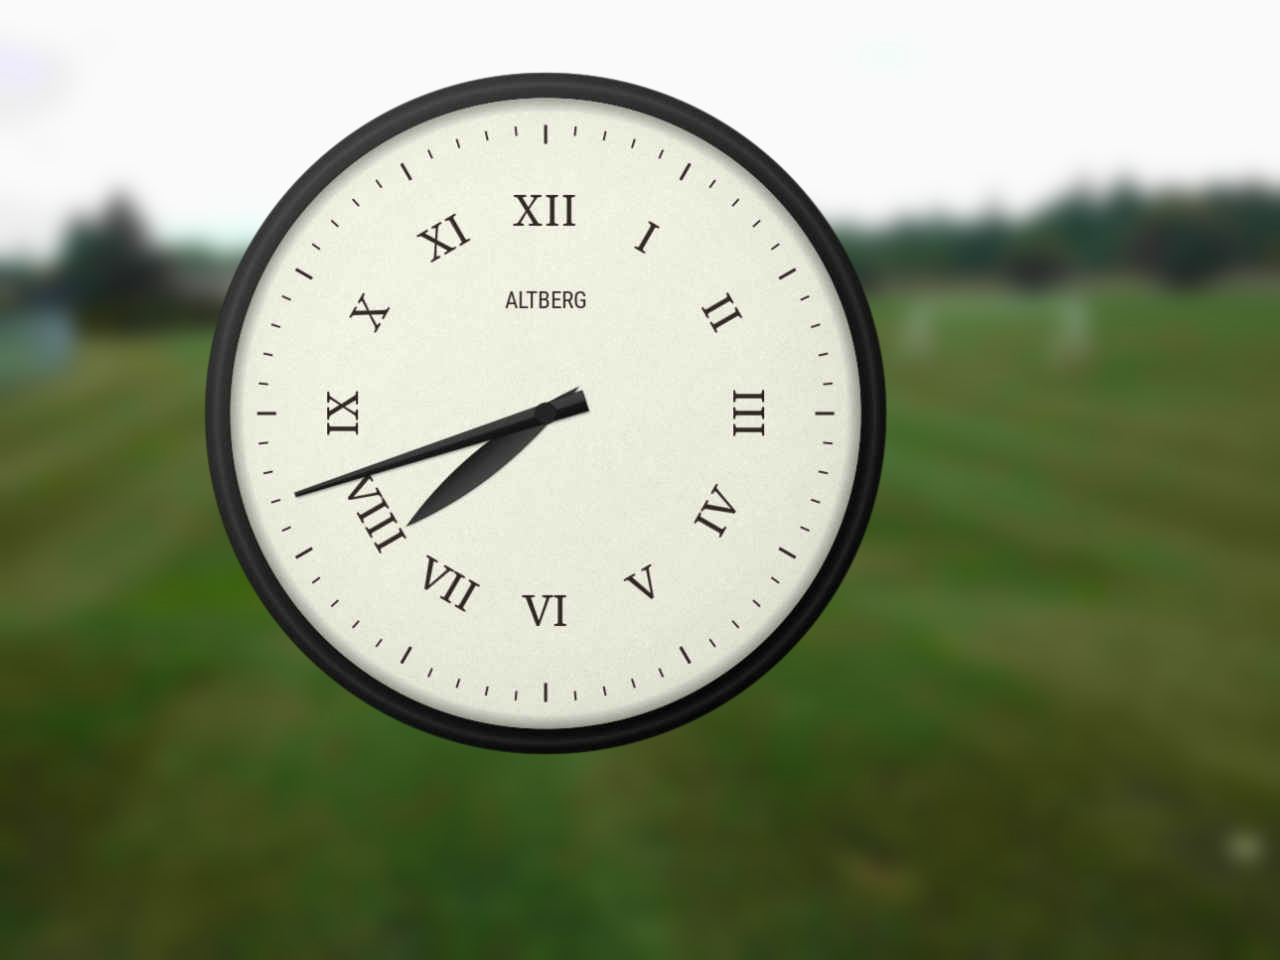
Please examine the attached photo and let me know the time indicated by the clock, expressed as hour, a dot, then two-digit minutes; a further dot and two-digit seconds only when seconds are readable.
7.42
